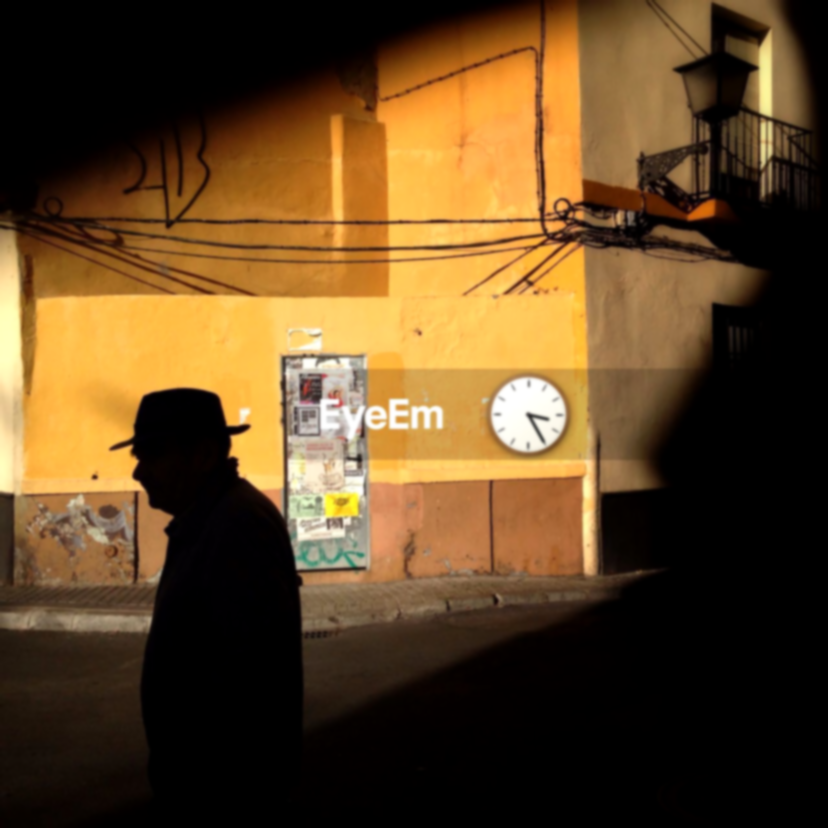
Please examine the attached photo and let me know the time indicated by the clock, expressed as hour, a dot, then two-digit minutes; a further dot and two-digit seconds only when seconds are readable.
3.25
